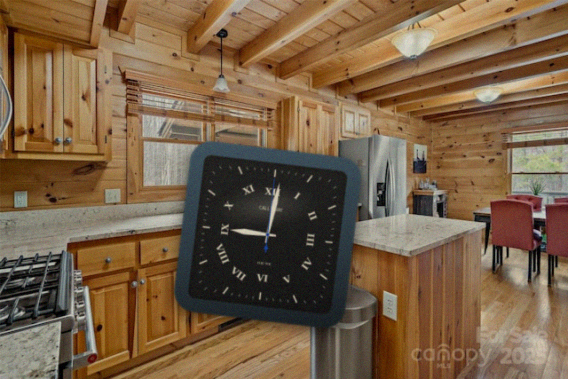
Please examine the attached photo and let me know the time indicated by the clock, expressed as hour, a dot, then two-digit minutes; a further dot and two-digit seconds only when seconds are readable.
9.01.00
